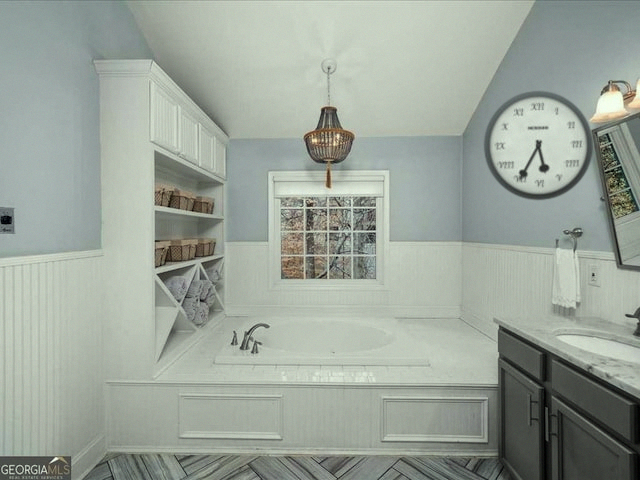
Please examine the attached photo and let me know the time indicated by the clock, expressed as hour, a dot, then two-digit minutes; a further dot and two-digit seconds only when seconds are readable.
5.35
